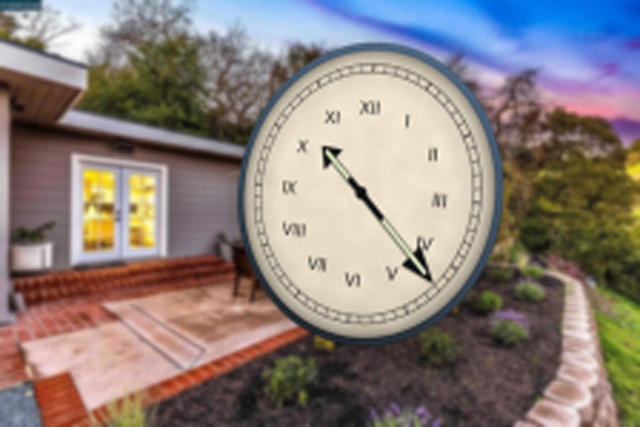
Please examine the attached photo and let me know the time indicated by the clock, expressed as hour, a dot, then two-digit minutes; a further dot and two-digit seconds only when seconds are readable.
10.22
